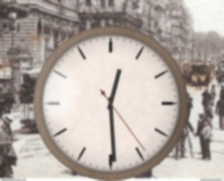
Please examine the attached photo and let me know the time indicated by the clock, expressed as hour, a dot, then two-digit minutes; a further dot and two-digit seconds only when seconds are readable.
12.29.24
